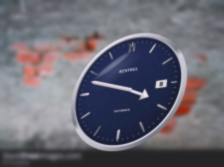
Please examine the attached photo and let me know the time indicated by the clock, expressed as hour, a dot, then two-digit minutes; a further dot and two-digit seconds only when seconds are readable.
3.48
